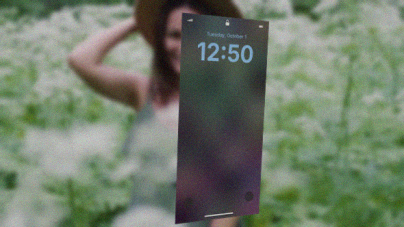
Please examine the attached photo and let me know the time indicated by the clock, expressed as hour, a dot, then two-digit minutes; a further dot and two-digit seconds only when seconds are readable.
12.50
